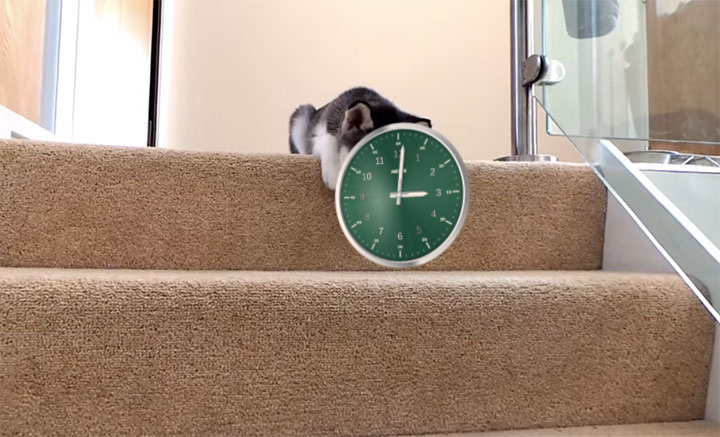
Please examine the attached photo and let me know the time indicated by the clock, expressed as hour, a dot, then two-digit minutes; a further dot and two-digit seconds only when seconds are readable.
3.01
